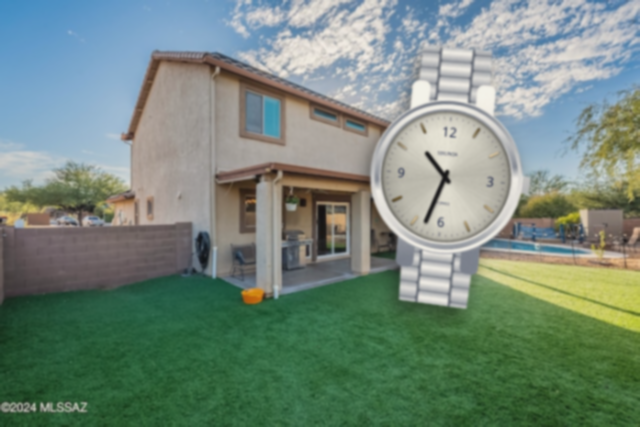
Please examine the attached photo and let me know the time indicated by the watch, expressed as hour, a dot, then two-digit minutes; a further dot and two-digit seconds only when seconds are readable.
10.33
